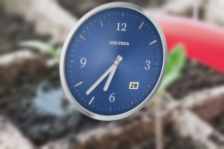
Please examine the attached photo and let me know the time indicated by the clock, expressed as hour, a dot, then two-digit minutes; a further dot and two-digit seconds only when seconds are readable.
6.37
